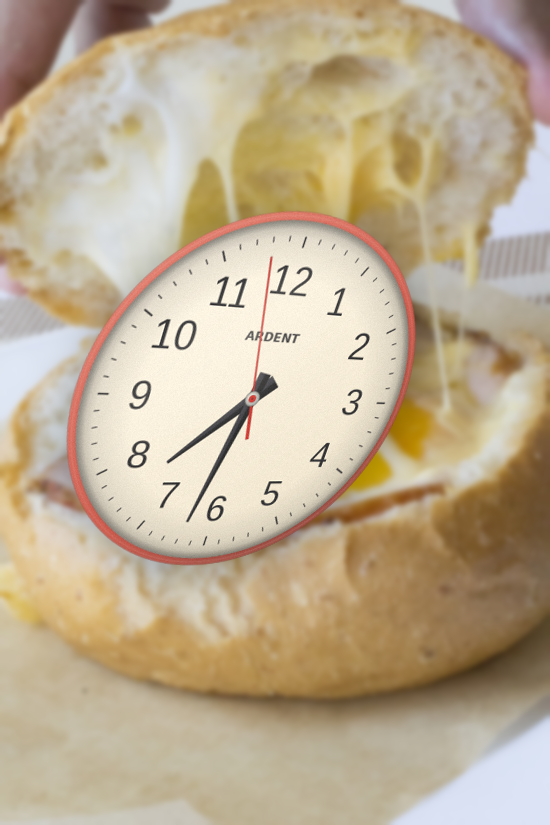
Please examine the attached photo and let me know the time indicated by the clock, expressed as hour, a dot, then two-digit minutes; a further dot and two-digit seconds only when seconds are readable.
7.31.58
